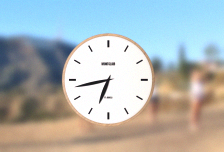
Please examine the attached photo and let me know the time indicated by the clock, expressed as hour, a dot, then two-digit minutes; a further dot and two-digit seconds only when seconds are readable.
6.43
